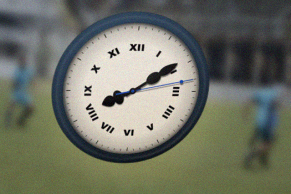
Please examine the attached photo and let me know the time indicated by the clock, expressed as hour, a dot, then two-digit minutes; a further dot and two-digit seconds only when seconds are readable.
8.09.13
